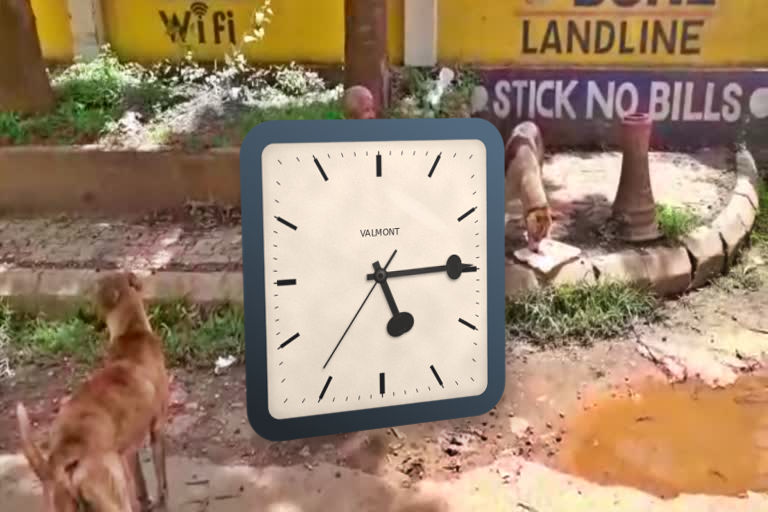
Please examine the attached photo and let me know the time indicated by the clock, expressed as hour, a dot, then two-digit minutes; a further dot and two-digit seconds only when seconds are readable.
5.14.36
